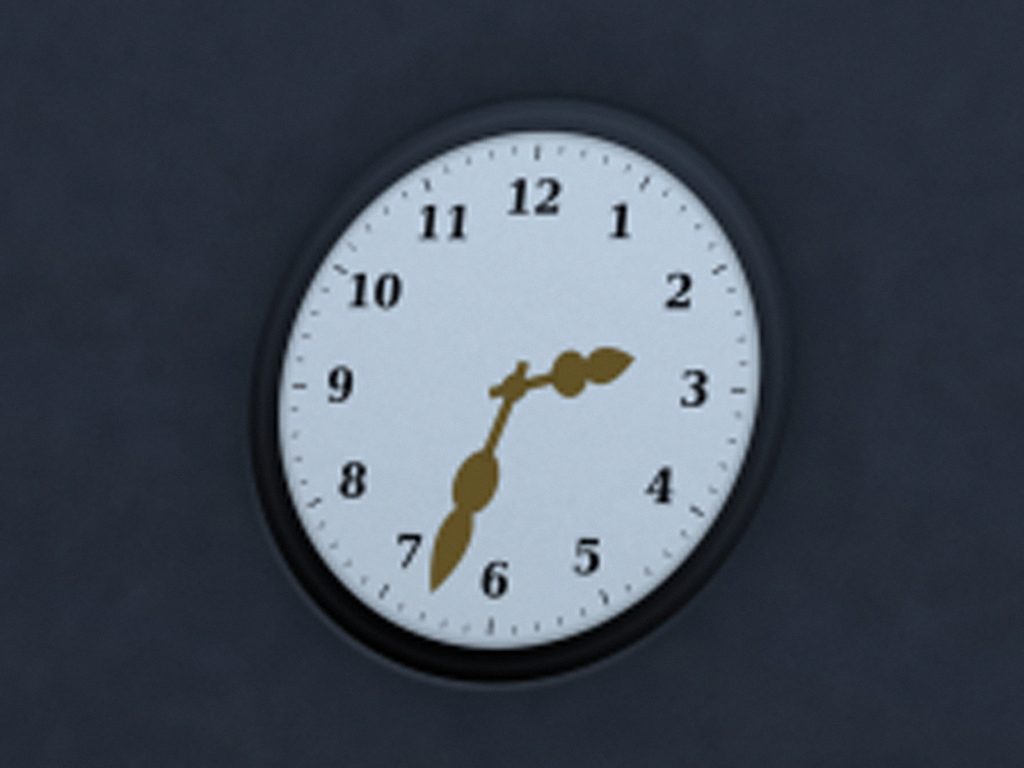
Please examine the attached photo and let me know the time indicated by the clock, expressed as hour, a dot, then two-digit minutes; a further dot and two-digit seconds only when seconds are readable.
2.33
